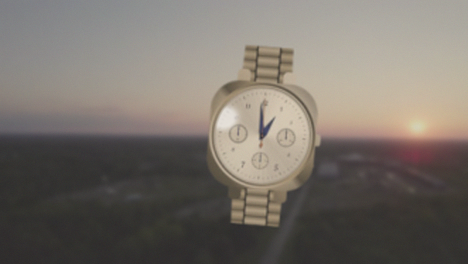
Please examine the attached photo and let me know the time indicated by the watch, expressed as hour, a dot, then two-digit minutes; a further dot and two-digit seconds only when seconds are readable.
12.59
